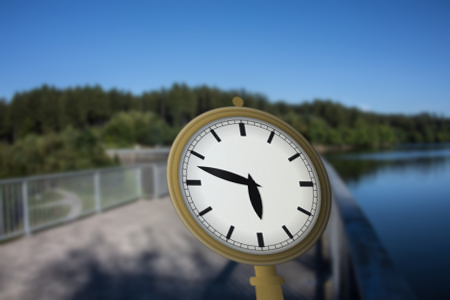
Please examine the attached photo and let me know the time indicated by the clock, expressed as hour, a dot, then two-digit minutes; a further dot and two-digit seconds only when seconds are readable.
5.48
